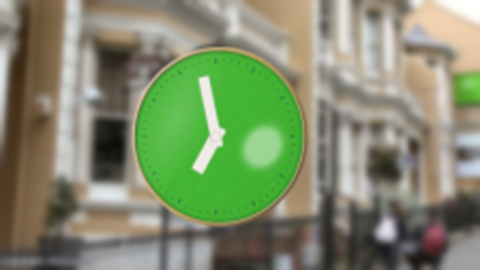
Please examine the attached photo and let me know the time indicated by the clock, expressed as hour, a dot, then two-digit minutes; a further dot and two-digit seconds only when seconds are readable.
6.58
